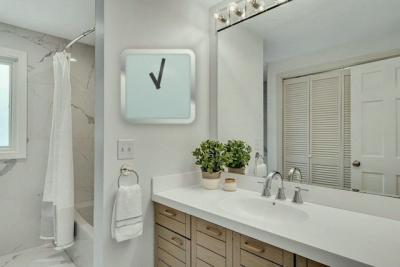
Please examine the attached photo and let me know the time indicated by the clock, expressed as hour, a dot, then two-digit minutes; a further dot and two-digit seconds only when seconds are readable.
11.02
